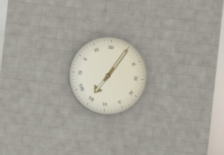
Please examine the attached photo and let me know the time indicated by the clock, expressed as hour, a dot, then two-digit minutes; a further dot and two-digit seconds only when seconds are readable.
7.05
